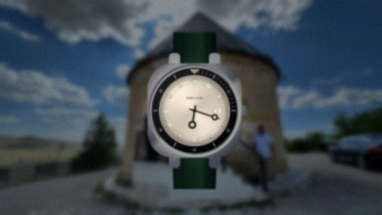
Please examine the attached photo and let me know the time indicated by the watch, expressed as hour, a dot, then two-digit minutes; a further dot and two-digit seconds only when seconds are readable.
6.18
